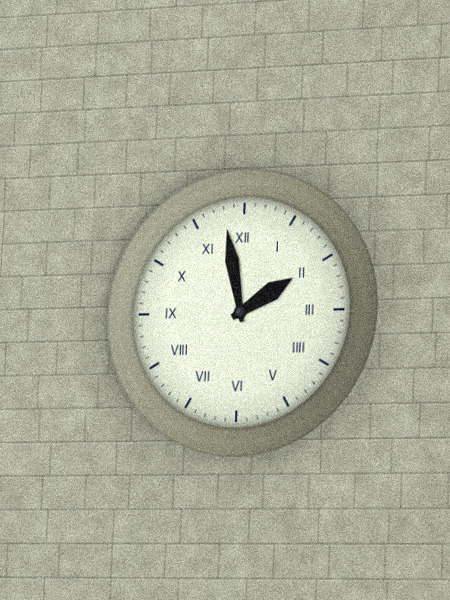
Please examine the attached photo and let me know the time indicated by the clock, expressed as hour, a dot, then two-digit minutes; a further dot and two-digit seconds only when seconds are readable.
1.58
